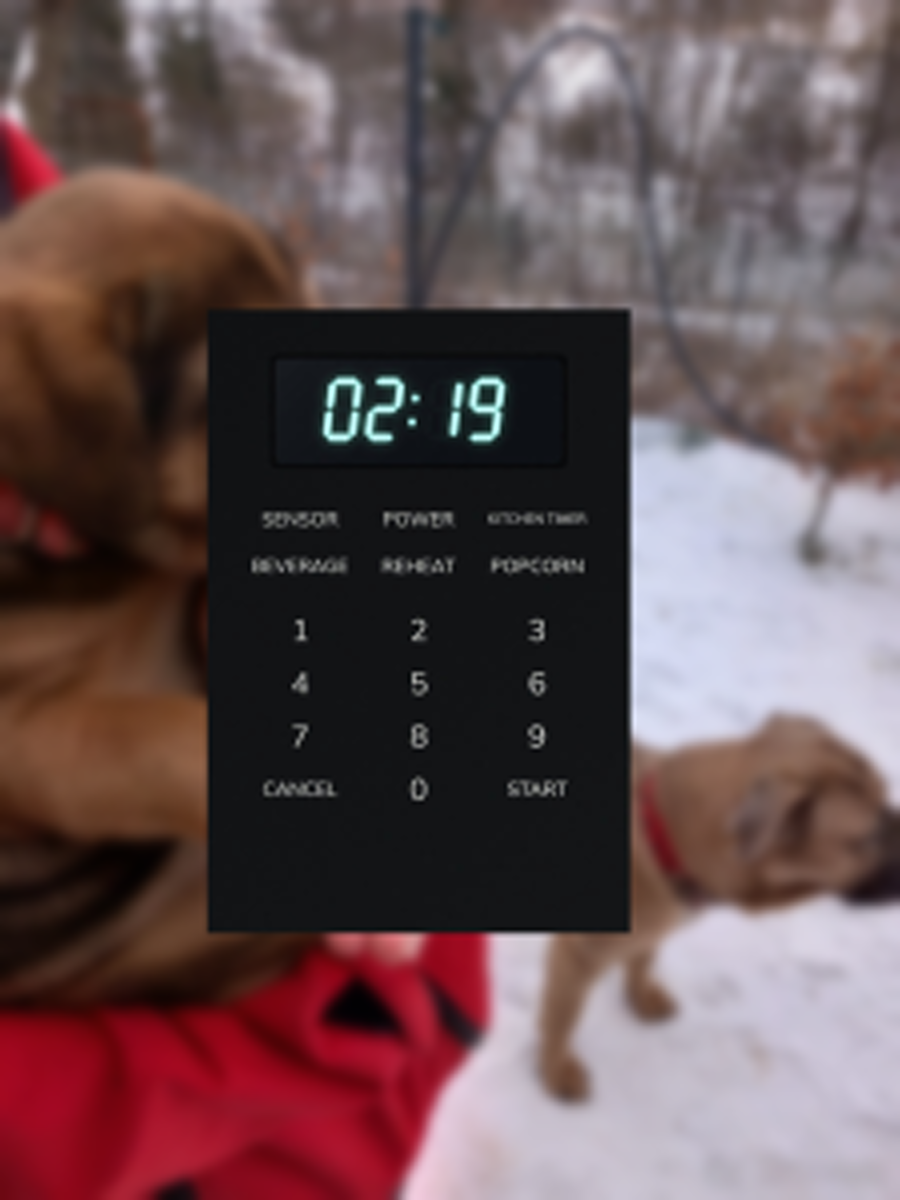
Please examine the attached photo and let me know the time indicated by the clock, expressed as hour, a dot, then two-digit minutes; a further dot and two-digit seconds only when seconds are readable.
2.19
